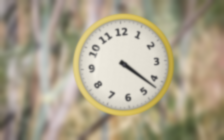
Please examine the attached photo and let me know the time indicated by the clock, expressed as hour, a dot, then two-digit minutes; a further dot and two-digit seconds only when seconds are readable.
4.22
